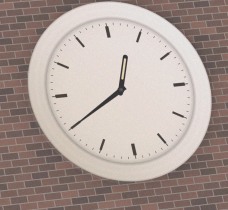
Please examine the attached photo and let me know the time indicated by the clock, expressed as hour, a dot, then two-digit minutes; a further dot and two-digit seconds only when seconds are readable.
12.40
